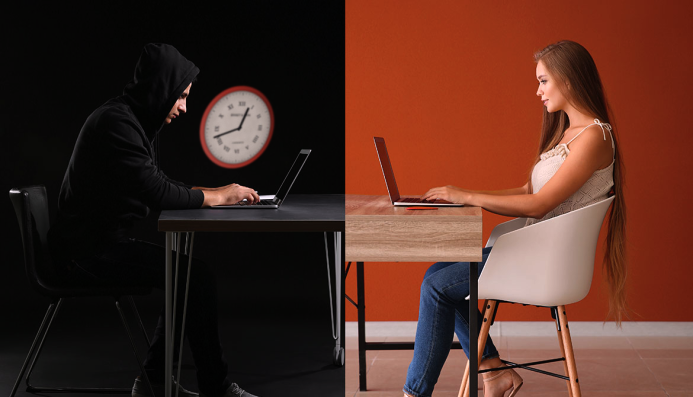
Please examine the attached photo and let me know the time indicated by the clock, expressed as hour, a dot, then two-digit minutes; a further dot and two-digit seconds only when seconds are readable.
12.42
